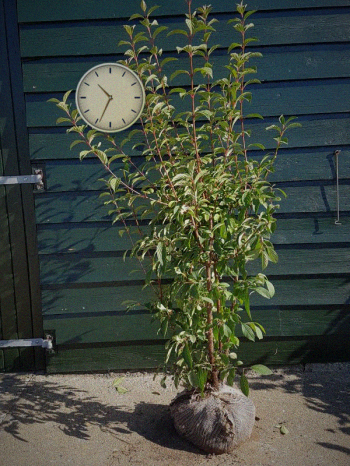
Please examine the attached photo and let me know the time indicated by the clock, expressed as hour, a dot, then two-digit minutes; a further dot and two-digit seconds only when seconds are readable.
10.34
